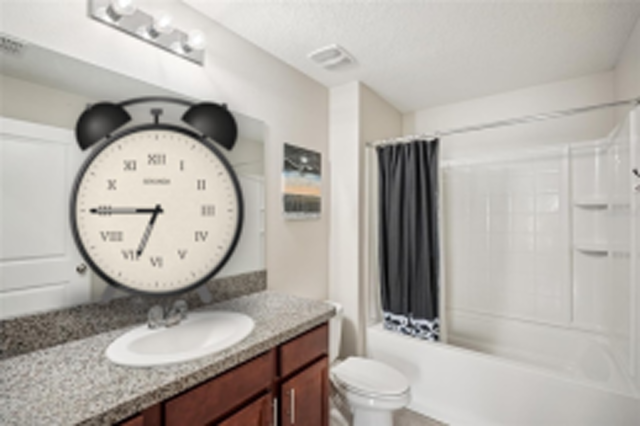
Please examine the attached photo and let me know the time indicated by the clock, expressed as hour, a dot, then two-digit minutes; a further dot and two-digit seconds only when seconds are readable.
6.45
